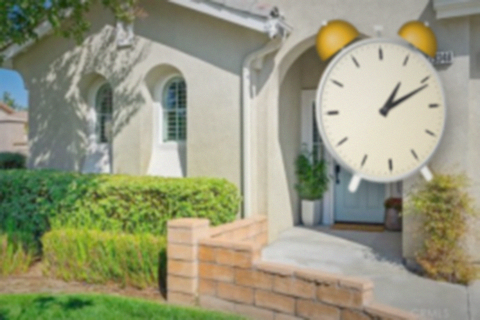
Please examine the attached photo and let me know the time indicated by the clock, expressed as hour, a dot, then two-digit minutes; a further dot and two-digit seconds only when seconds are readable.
1.11
